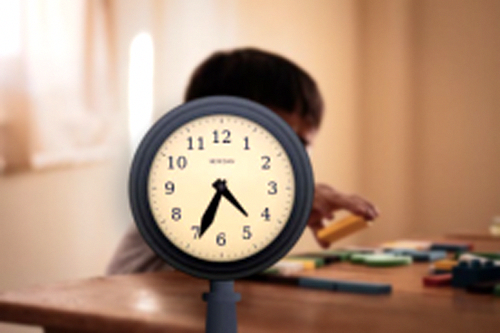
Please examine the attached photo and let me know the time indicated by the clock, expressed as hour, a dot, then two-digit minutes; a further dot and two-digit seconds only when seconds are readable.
4.34
